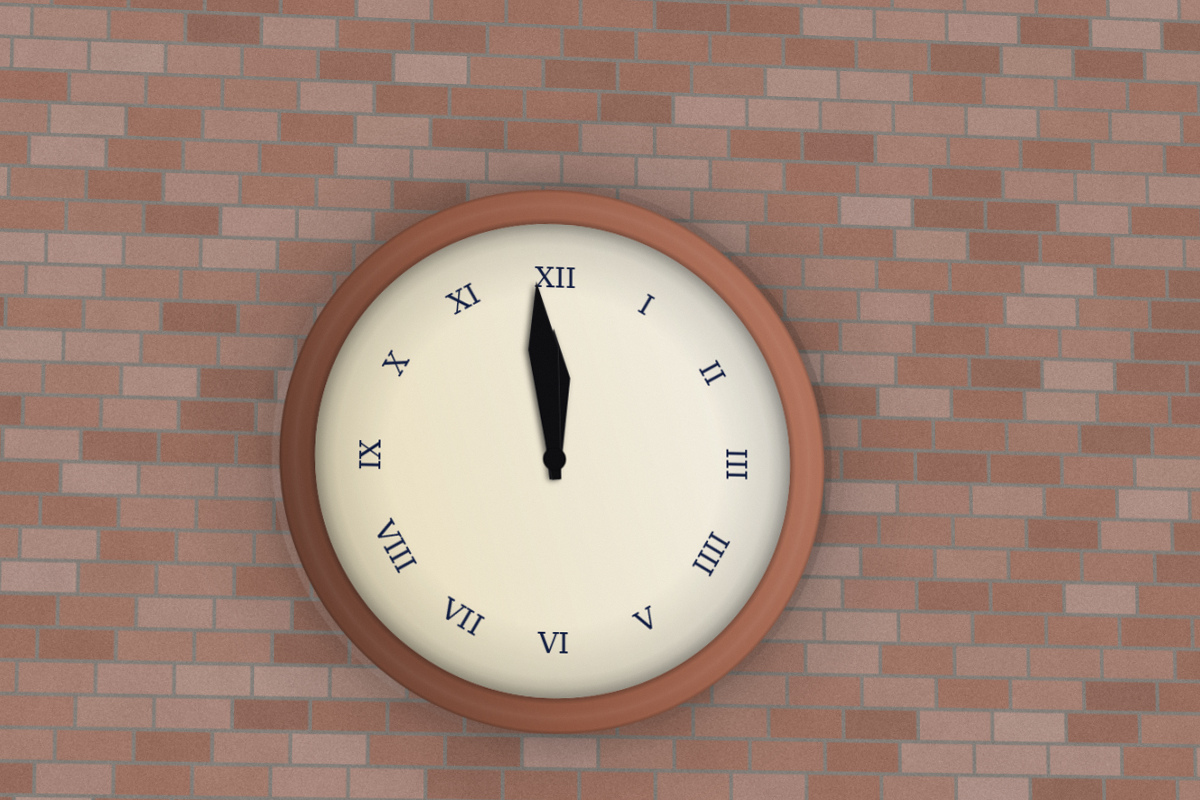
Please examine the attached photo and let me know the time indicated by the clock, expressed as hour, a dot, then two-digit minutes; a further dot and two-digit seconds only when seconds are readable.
11.59
